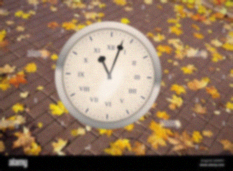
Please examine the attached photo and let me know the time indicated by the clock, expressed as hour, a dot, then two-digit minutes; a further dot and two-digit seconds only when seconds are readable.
11.03
